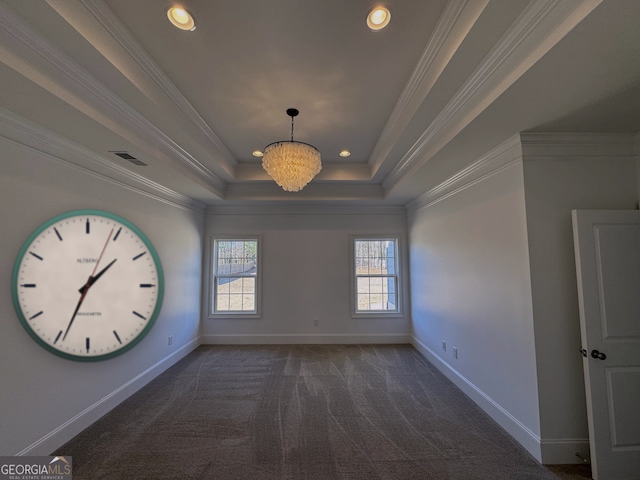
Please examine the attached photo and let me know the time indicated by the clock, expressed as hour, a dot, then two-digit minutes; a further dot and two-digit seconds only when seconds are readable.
1.34.04
